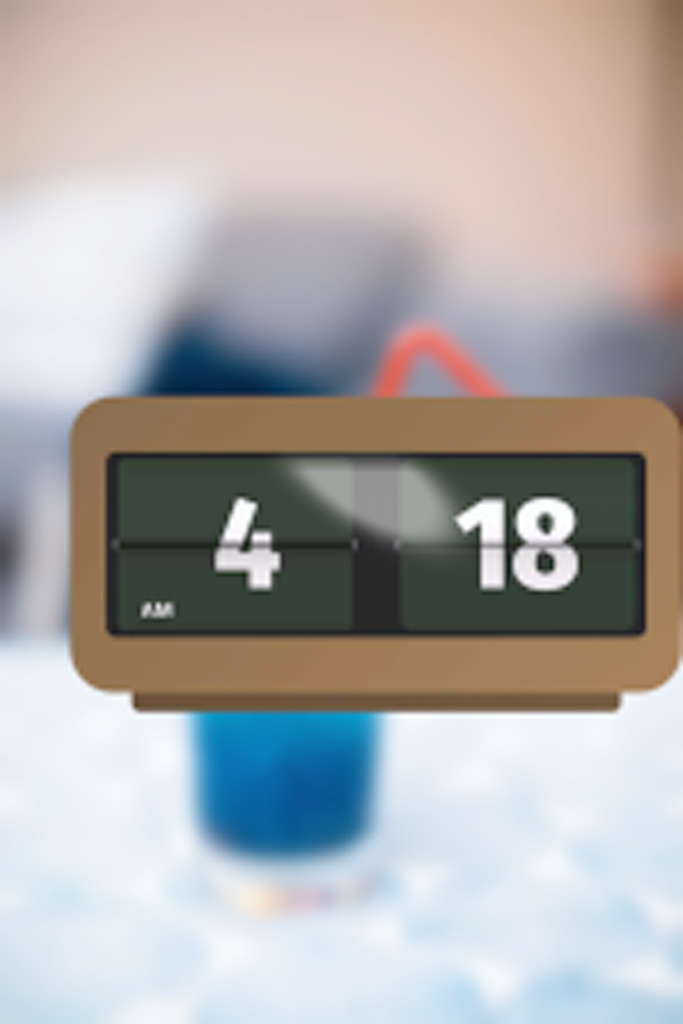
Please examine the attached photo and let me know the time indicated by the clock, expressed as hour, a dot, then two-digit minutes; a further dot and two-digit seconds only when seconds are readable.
4.18
